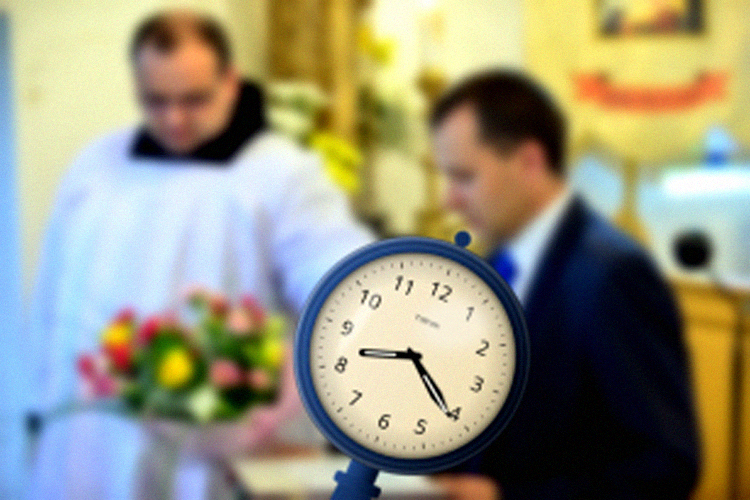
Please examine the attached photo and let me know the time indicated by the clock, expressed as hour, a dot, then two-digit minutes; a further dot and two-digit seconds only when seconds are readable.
8.21
